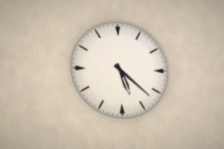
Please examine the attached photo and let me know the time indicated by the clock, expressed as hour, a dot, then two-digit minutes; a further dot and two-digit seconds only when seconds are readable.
5.22
